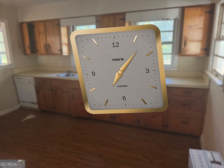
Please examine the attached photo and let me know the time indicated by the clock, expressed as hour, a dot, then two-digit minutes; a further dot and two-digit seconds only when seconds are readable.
7.07
